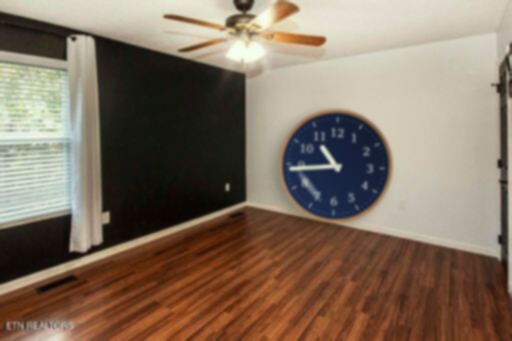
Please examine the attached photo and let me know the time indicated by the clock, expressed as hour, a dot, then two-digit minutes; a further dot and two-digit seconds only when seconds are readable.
10.44
